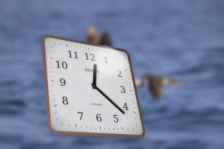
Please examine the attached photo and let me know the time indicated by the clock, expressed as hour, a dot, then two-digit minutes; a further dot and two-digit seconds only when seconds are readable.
12.22
